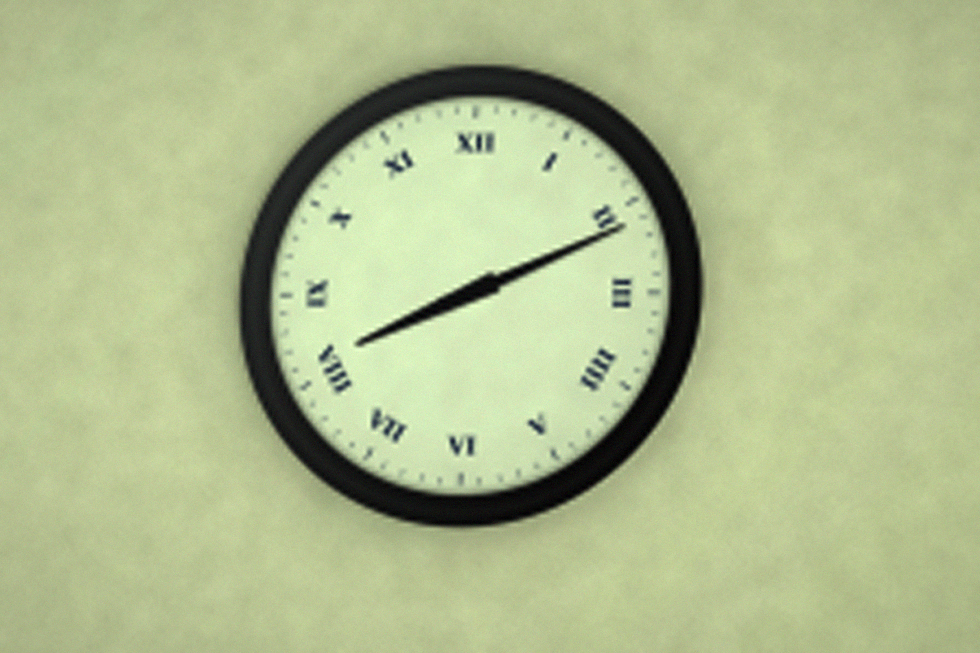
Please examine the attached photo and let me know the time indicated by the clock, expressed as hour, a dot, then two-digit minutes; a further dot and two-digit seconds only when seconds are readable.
8.11
